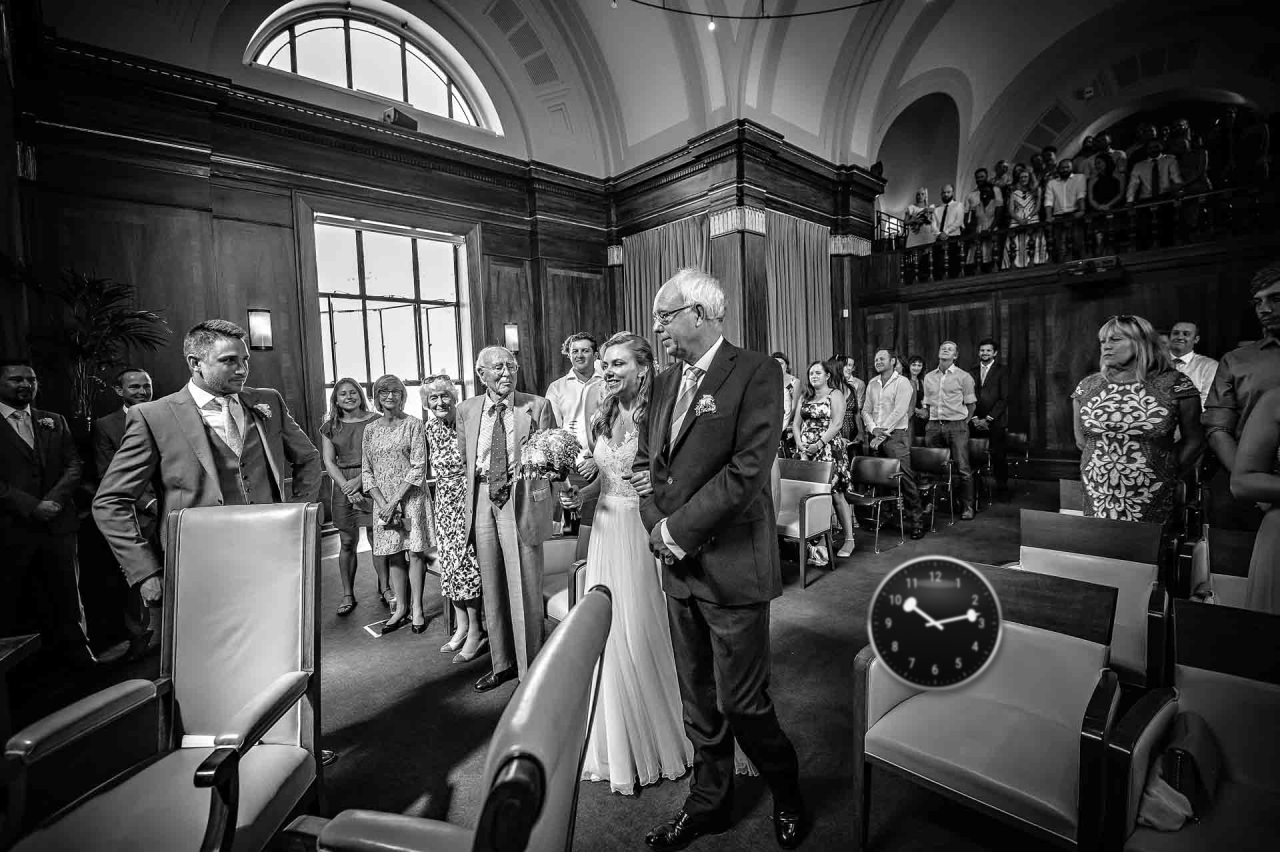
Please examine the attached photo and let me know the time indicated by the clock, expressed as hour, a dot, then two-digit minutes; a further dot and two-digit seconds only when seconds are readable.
10.13
